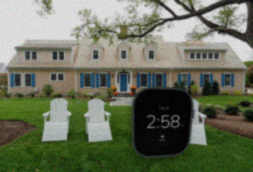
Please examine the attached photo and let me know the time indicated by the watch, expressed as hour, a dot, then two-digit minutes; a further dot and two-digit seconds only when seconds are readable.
2.58
